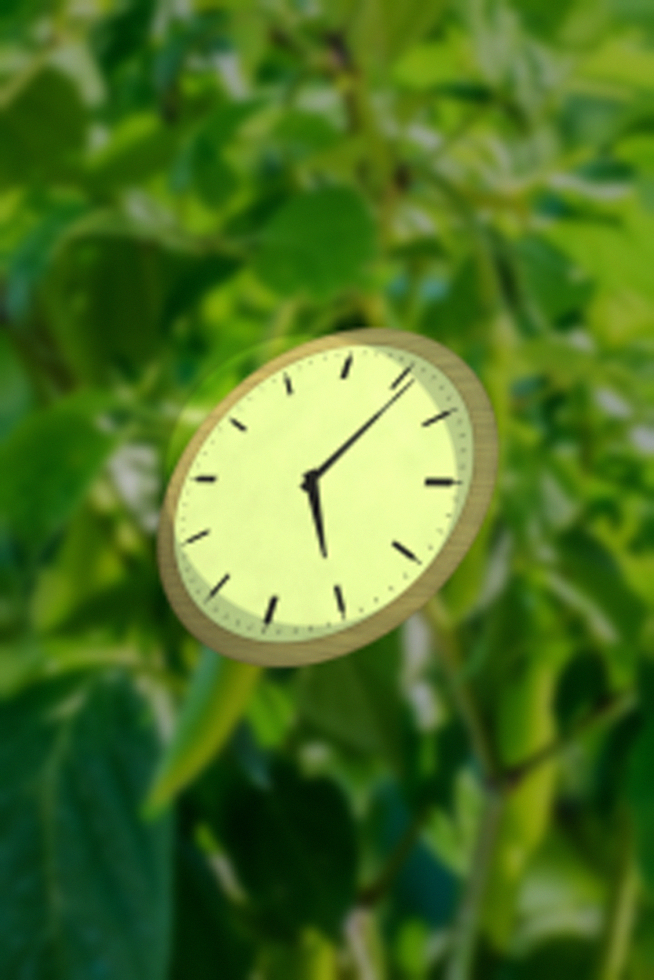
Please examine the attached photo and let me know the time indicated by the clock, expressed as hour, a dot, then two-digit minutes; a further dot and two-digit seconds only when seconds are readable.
5.06
